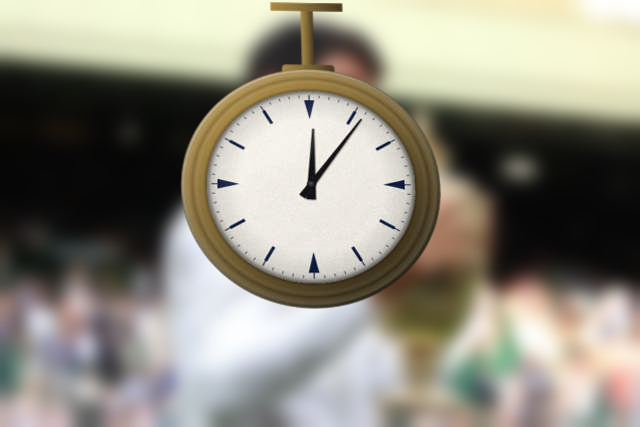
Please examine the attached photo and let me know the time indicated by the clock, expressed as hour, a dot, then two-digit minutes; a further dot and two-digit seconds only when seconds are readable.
12.06
